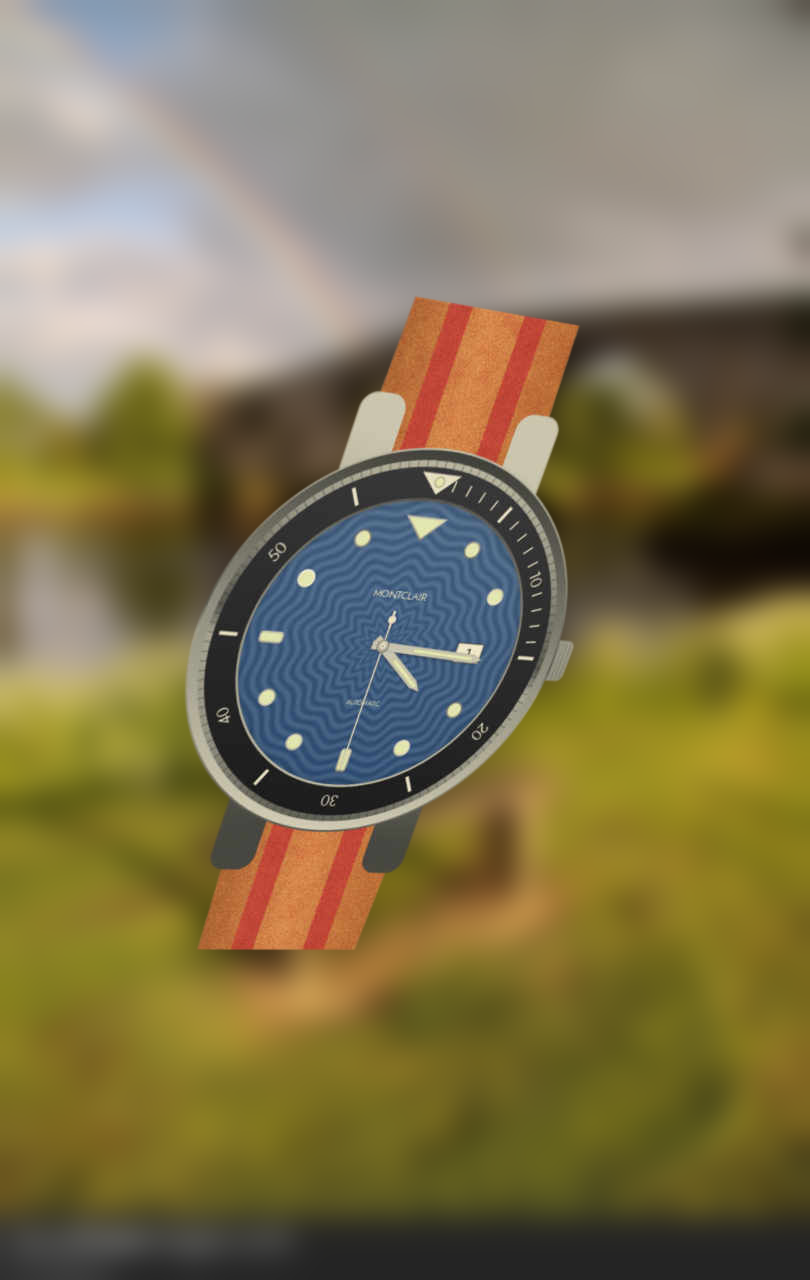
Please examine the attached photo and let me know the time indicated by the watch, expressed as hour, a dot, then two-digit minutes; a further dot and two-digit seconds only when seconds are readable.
4.15.30
